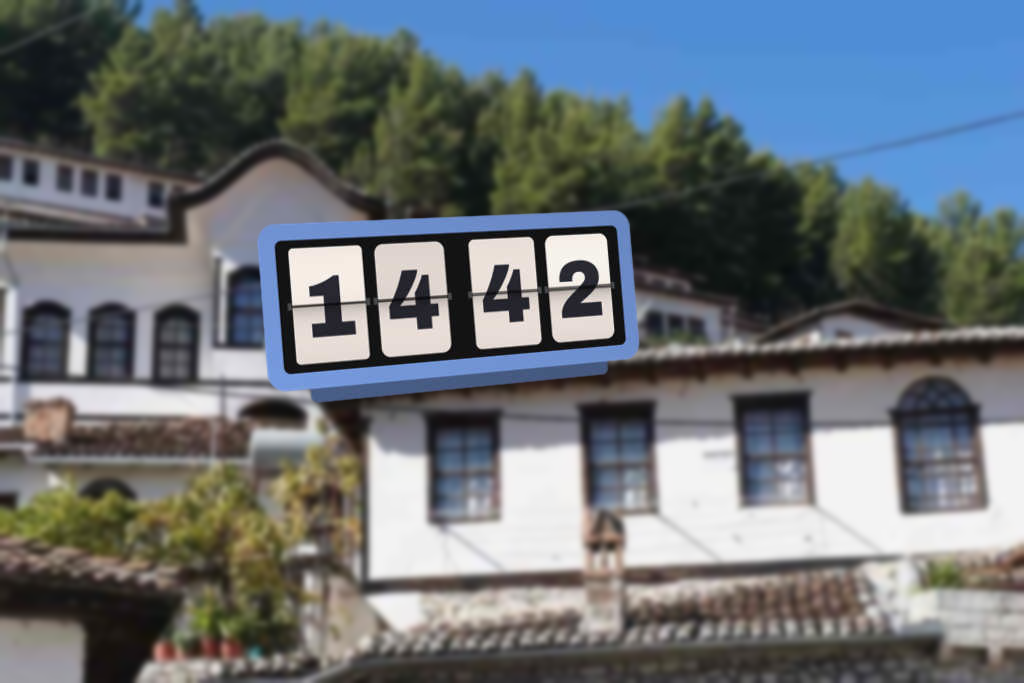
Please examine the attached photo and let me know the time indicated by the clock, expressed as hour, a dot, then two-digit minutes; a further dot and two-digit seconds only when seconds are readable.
14.42
